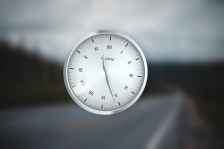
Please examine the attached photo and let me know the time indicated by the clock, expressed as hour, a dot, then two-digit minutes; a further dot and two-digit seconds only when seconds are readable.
11.26
